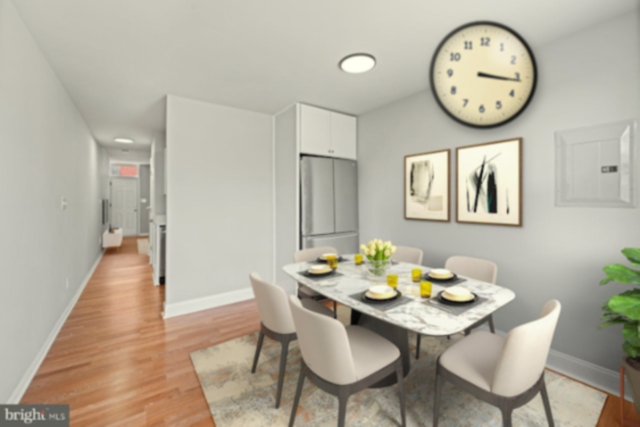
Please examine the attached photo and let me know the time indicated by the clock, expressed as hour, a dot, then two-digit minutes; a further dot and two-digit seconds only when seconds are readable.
3.16
